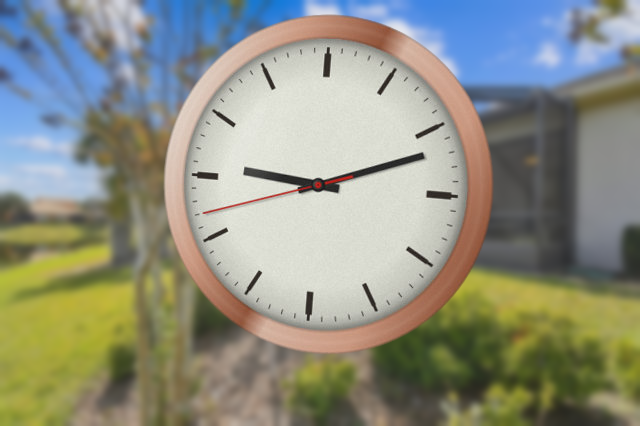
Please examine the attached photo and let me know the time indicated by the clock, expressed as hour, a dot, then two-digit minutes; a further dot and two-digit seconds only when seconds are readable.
9.11.42
